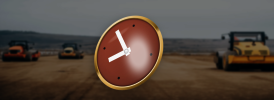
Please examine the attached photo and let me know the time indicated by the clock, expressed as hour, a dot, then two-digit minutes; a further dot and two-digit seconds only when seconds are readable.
7.53
